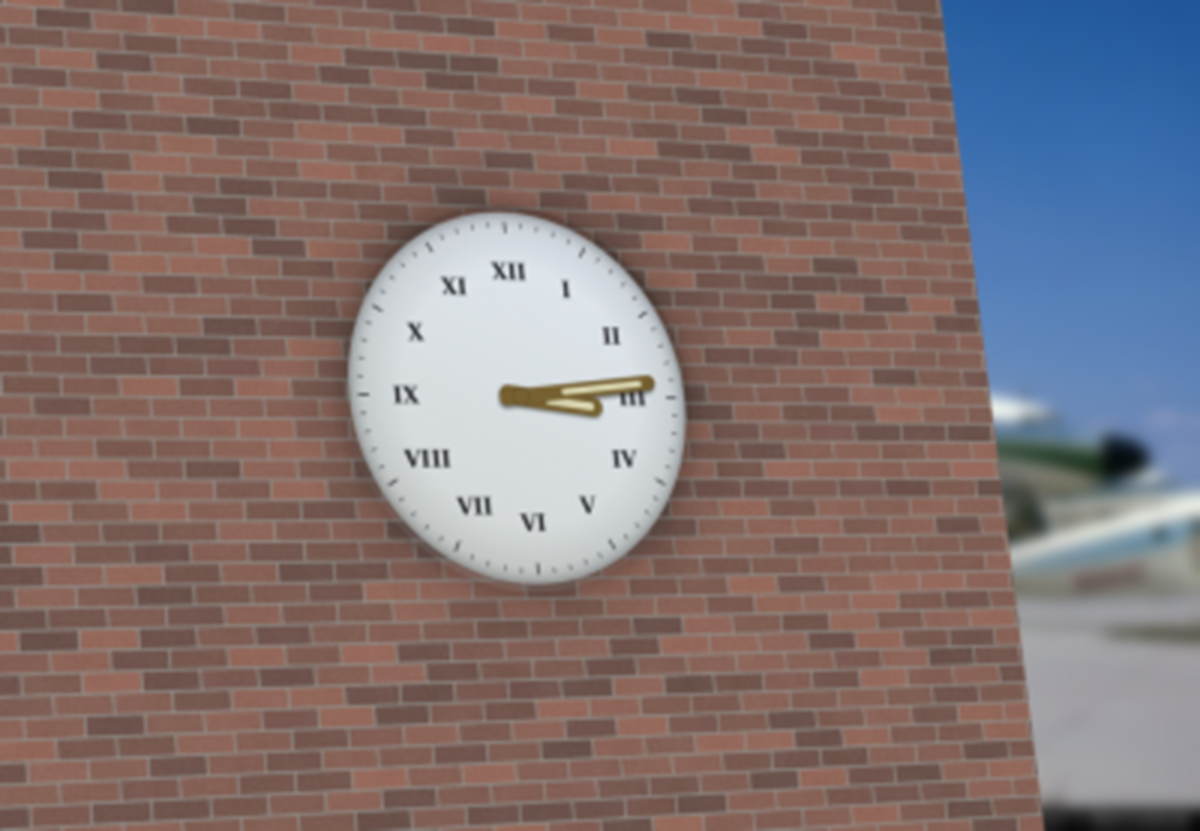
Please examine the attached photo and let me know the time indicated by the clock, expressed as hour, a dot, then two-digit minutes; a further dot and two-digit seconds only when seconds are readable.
3.14
